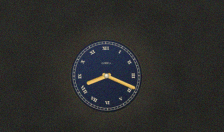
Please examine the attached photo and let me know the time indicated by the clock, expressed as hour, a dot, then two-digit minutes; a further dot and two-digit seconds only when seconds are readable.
8.19
